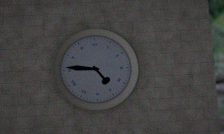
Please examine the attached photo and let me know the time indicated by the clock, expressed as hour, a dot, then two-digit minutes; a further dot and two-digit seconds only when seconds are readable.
4.46
